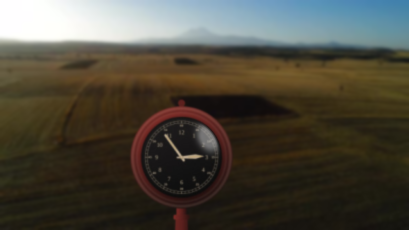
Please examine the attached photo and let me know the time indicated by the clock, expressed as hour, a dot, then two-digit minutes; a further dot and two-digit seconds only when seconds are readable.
2.54
